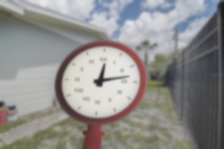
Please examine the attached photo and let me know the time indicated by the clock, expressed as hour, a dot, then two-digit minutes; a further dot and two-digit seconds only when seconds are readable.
12.13
